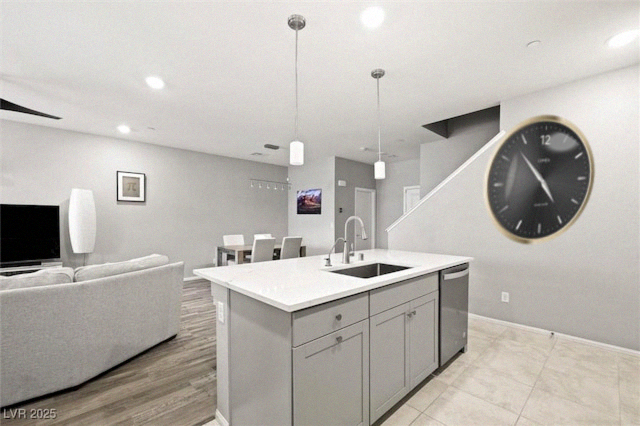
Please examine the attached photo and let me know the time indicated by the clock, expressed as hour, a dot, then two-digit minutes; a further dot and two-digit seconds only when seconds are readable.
4.53
